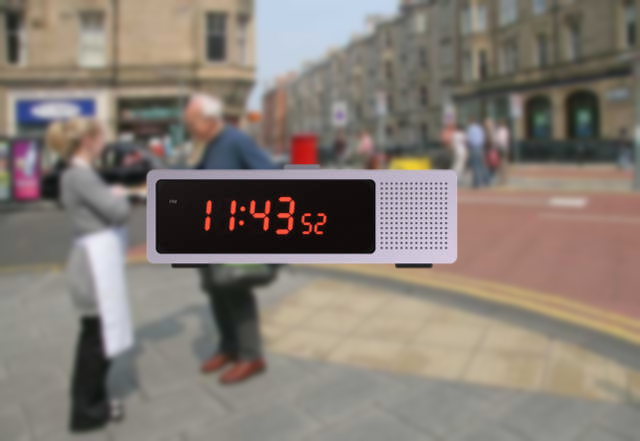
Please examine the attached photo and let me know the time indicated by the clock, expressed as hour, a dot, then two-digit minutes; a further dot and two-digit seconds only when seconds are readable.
11.43.52
